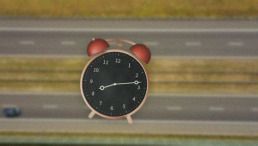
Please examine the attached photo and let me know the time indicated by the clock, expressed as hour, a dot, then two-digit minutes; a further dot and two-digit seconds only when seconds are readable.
8.13
